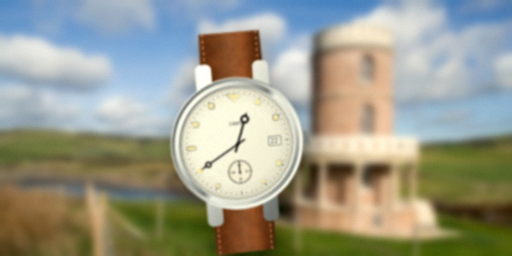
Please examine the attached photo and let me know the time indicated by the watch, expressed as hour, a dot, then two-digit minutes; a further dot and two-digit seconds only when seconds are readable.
12.40
